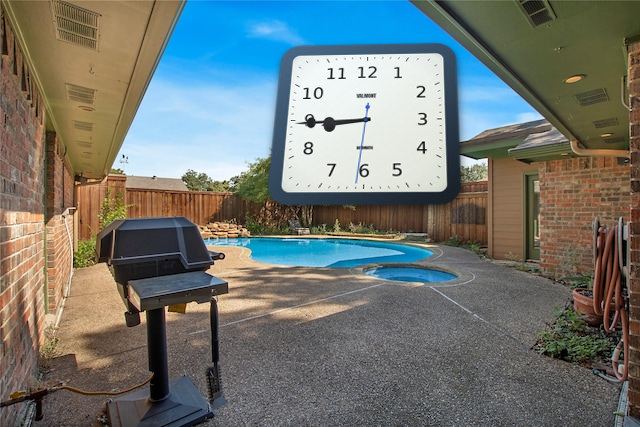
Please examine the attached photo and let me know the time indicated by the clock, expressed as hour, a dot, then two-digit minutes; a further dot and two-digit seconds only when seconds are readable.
8.44.31
